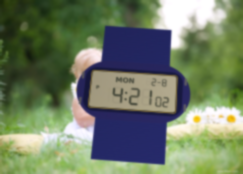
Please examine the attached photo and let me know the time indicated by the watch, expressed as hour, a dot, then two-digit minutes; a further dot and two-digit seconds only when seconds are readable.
4.21.02
